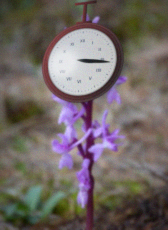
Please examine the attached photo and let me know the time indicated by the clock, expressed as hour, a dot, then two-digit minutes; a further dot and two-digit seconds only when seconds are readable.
3.16
